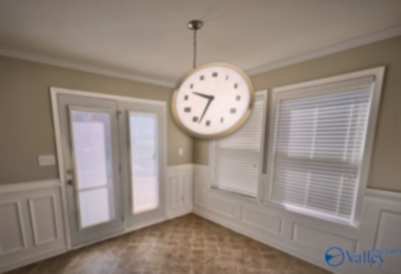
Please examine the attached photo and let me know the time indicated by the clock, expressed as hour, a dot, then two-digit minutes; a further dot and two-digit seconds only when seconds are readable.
9.33
